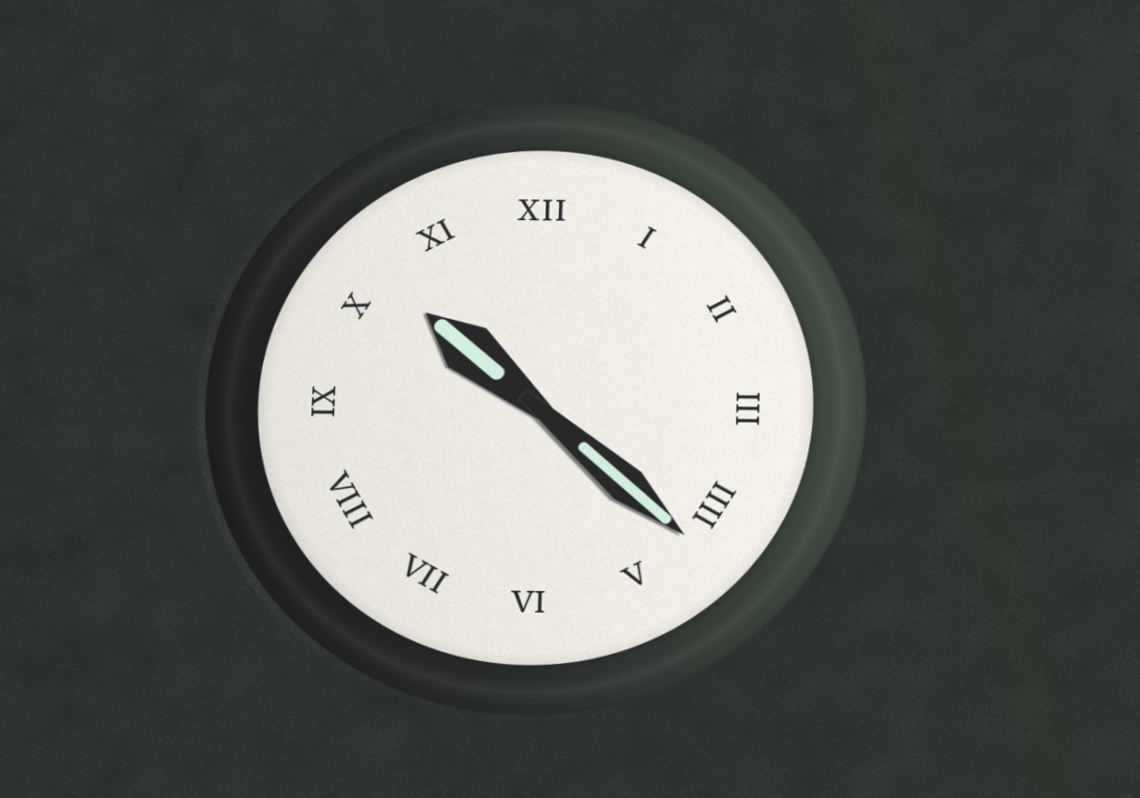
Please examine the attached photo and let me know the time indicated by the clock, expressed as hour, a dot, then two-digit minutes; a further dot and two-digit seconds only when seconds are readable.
10.22
